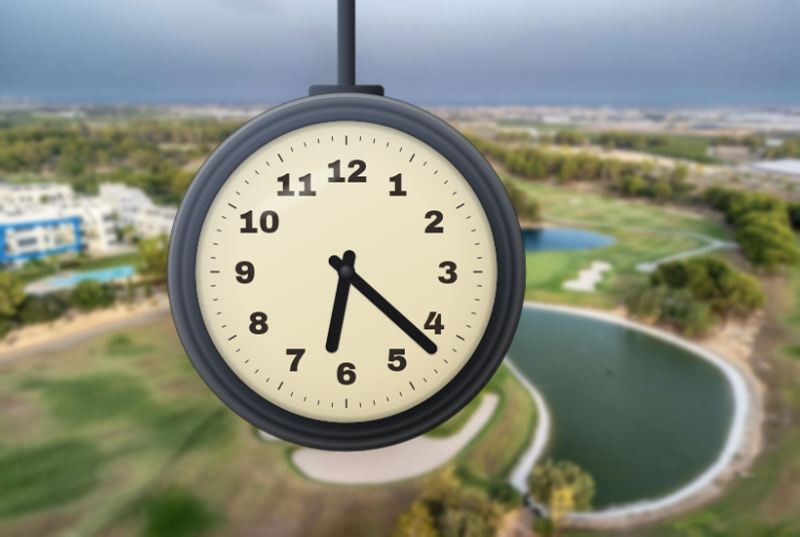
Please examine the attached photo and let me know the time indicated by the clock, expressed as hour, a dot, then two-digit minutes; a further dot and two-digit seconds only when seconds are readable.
6.22
